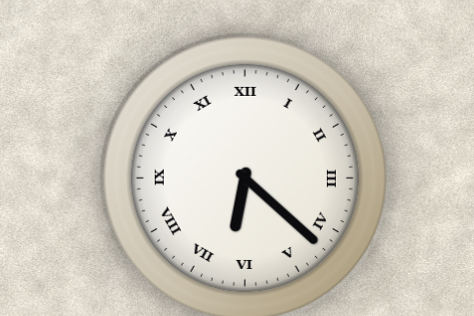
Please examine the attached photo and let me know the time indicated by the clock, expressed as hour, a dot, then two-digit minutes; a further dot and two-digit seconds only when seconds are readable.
6.22
